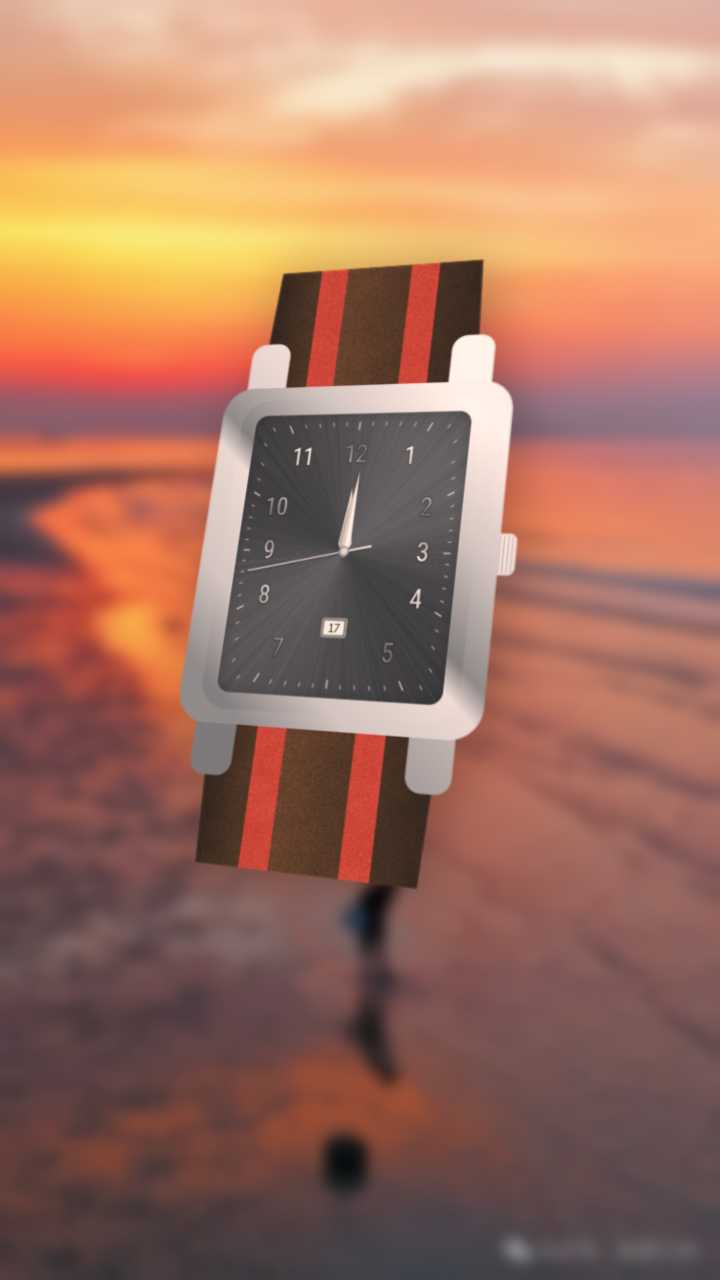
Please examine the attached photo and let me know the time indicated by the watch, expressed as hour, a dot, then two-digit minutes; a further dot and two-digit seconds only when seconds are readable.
12.00.43
